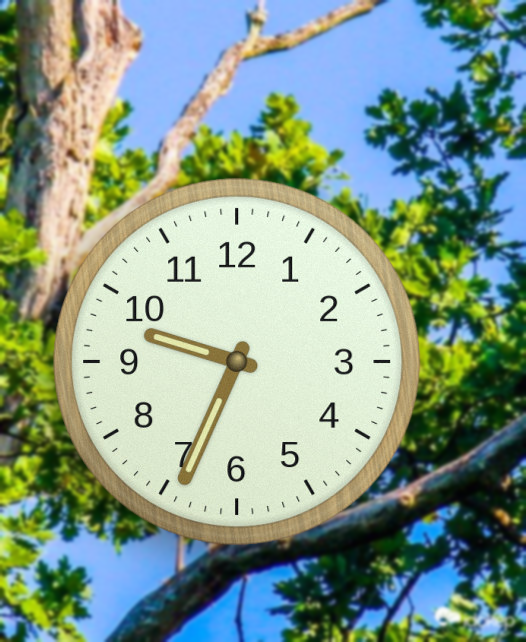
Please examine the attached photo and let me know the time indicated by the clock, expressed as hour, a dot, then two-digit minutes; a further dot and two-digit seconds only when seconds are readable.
9.34
